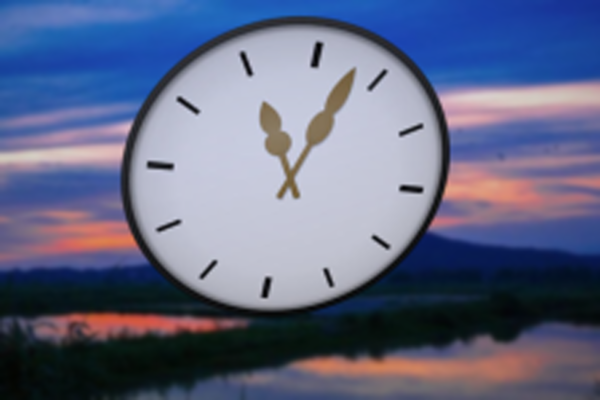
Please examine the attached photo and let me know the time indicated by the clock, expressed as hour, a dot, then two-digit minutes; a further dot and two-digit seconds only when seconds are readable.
11.03
